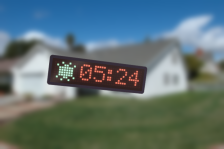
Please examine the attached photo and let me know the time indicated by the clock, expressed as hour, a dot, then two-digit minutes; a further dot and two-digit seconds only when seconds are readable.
5.24
